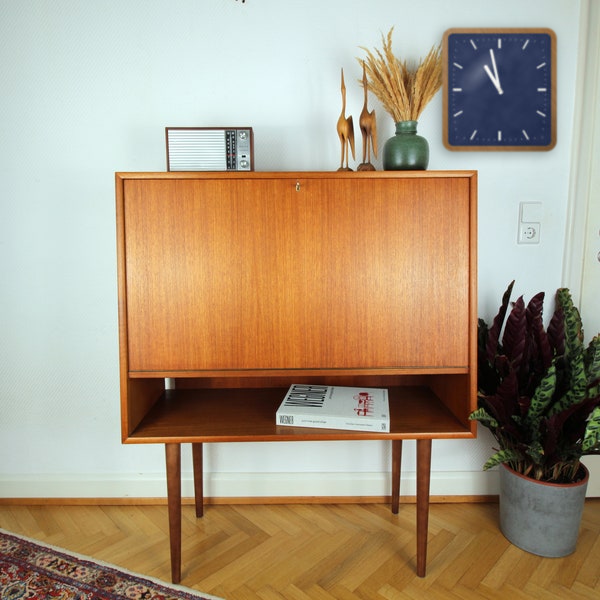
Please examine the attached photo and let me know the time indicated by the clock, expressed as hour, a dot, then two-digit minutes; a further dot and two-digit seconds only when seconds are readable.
10.58
